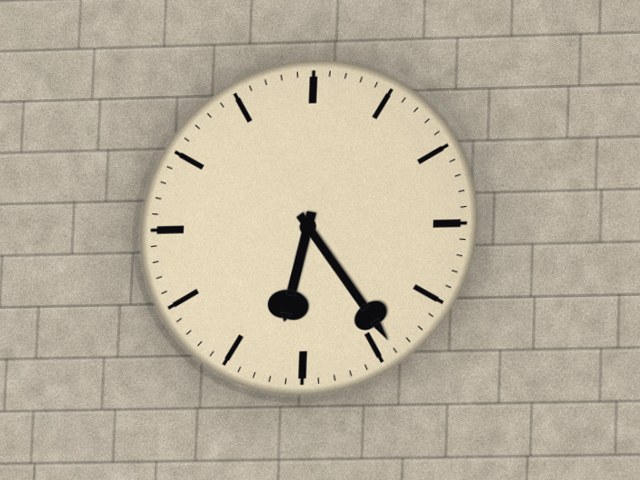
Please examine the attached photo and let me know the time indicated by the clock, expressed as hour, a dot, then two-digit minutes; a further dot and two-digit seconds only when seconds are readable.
6.24
